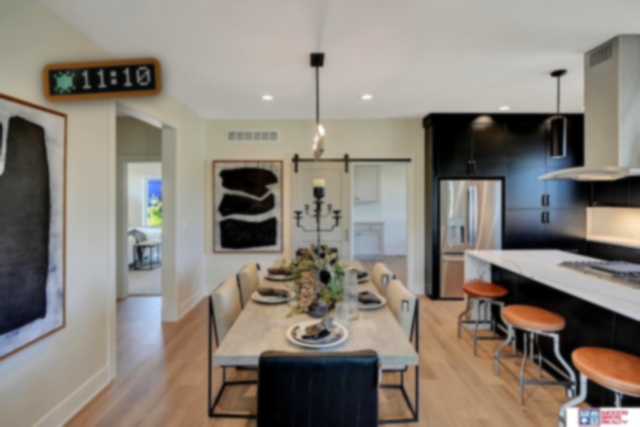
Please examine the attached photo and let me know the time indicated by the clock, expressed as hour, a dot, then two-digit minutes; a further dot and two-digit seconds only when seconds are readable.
11.10
